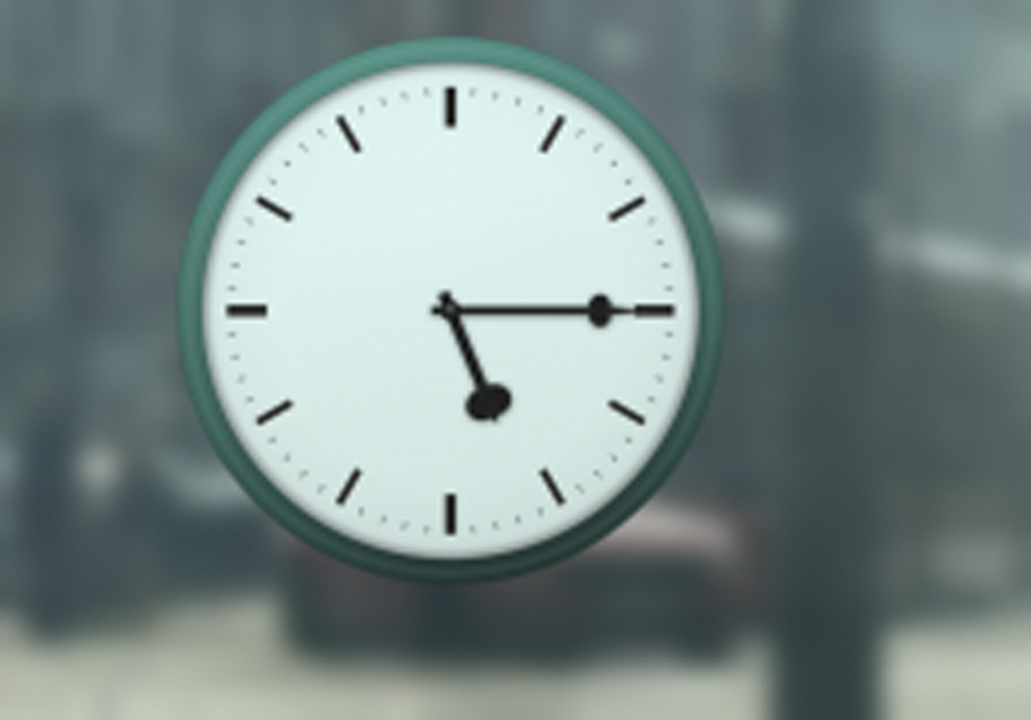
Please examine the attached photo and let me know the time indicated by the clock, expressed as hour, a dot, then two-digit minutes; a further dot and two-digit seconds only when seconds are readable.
5.15
